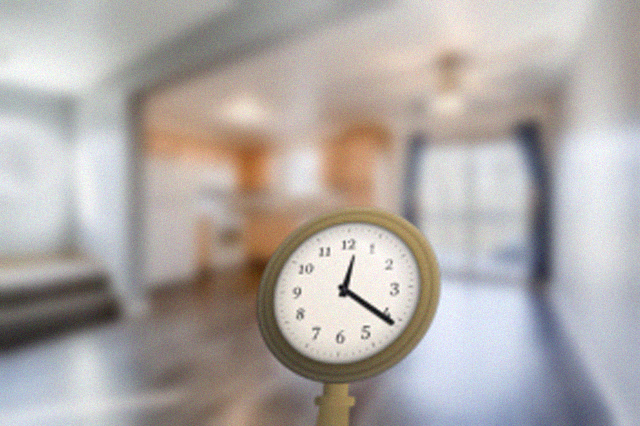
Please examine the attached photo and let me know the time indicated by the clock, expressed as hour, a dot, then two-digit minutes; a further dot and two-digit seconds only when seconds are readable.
12.21
